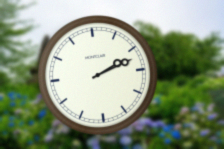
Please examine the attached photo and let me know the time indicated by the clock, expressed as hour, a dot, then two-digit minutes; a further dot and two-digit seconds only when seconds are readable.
2.12
